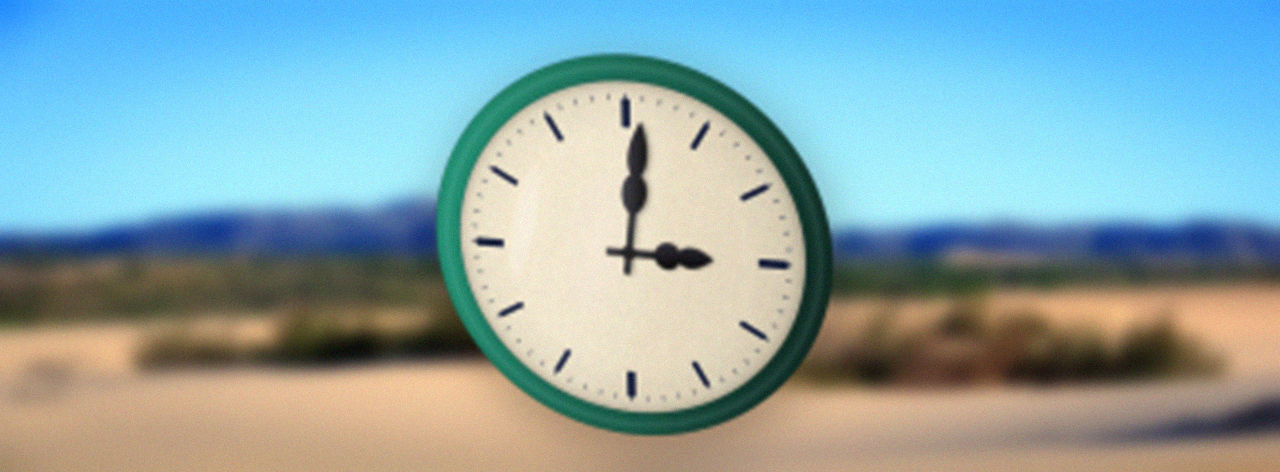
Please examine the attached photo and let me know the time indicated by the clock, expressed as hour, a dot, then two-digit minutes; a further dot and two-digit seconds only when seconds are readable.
3.01
